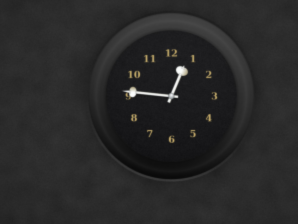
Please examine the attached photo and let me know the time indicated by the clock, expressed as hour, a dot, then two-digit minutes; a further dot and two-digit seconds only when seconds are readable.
12.46
